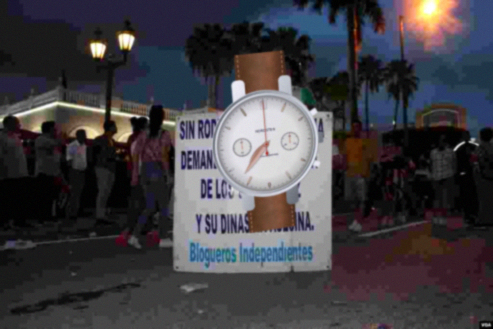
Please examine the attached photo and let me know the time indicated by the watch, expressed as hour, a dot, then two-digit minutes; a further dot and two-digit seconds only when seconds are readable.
7.37
